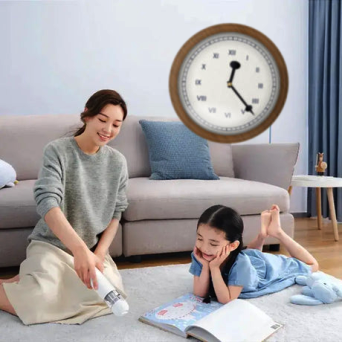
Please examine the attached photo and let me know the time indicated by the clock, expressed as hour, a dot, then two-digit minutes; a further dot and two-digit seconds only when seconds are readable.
12.23
